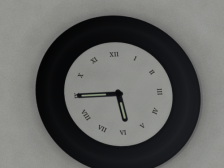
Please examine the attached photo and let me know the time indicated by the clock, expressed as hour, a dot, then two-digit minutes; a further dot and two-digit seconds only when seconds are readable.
5.45
